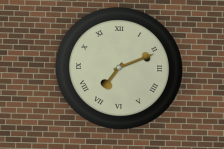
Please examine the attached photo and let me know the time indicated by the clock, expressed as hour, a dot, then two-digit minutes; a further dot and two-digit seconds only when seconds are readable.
7.11
